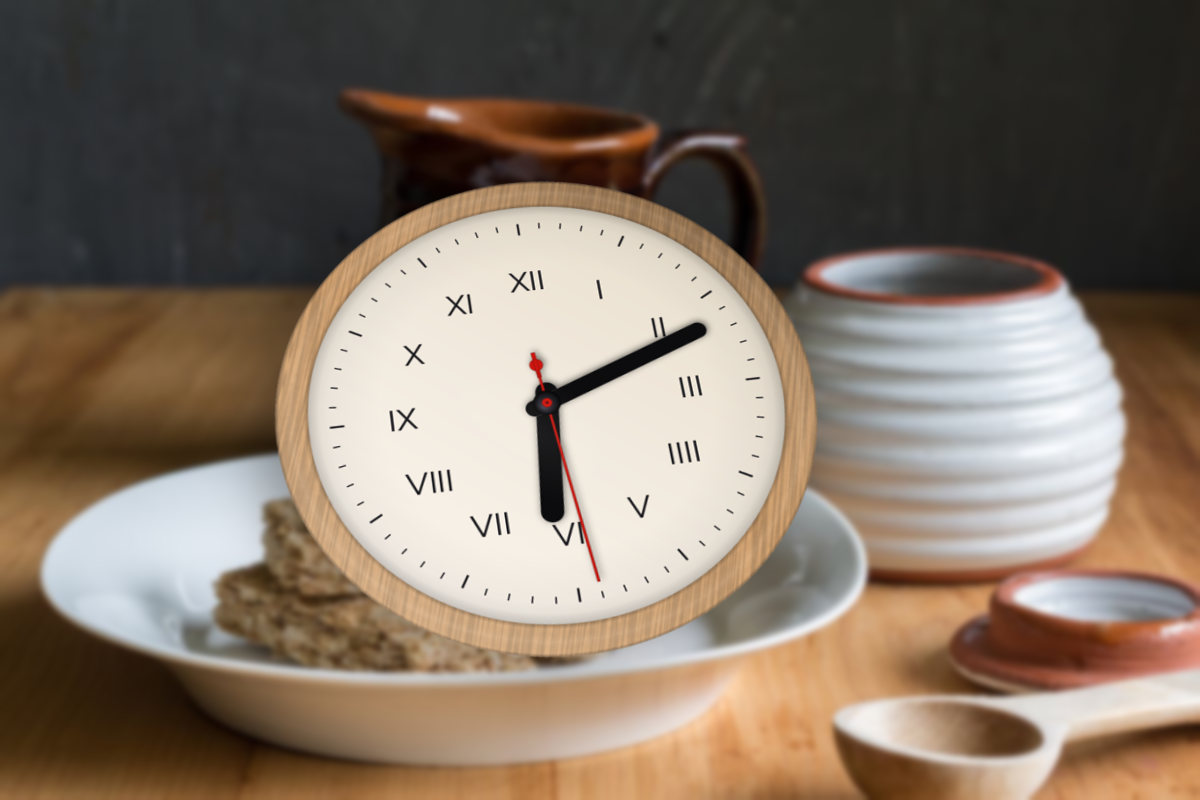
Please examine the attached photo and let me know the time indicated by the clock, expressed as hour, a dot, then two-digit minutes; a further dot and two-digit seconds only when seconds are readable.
6.11.29
